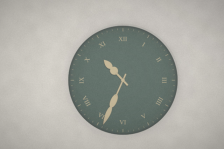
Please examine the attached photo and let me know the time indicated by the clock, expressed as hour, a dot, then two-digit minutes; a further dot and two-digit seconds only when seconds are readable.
10.34
